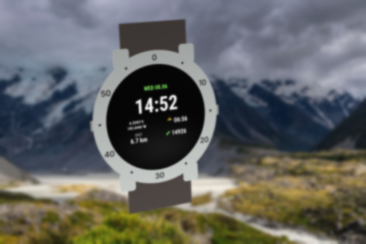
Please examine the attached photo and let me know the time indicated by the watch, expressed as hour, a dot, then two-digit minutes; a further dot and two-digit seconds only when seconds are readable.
14.52
